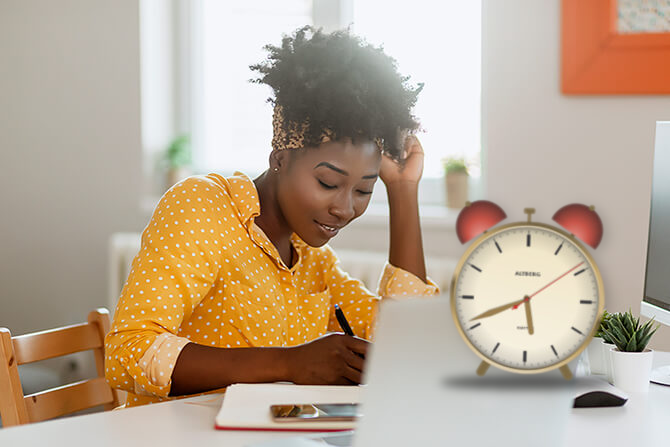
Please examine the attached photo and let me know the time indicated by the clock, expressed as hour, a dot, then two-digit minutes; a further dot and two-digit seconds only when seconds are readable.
5.41.09
